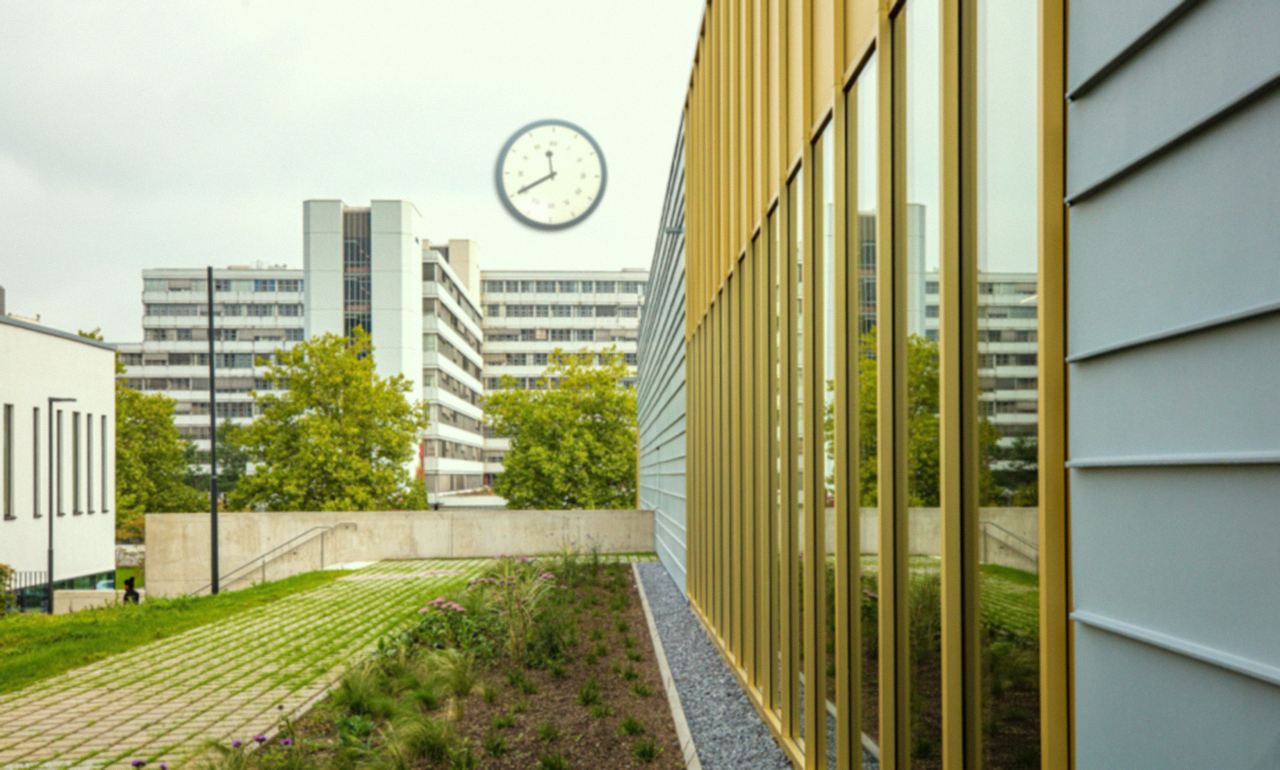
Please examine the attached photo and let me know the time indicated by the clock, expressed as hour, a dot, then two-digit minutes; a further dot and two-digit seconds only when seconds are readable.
11.40
